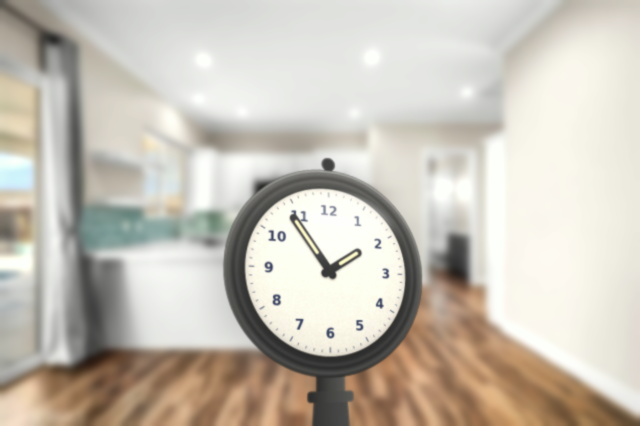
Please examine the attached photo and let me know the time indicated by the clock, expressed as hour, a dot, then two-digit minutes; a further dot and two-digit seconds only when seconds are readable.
1.54
